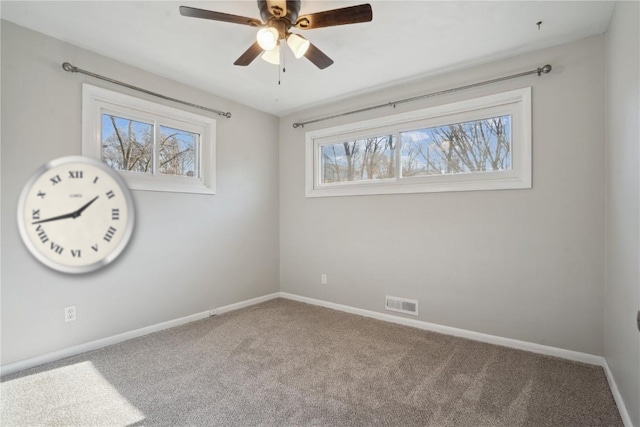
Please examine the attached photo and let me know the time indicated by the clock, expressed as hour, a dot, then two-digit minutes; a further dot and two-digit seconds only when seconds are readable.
1.43
